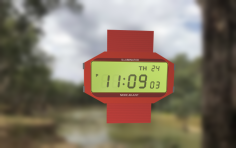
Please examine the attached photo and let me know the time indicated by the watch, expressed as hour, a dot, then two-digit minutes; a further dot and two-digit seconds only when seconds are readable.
11.09.03
